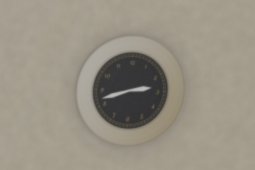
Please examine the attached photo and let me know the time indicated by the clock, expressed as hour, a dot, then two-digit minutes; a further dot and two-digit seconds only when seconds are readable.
2.42
